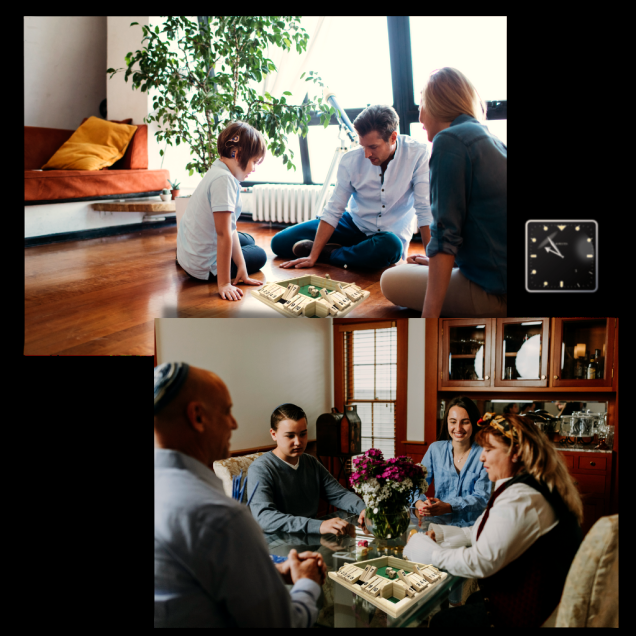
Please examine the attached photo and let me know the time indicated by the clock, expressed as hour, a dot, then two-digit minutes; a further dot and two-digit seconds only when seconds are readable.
9.54
